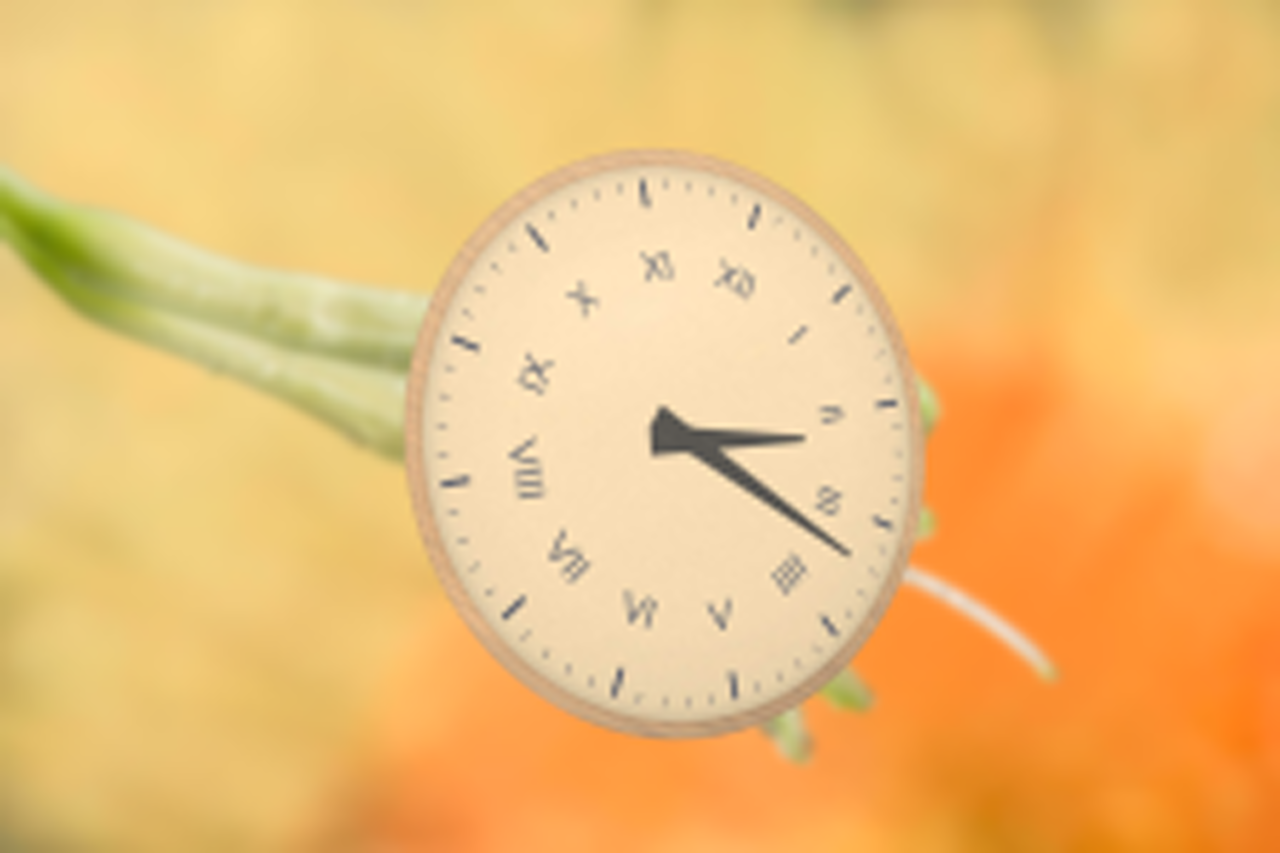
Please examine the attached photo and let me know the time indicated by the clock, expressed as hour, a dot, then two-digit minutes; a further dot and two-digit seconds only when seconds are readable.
2.17
